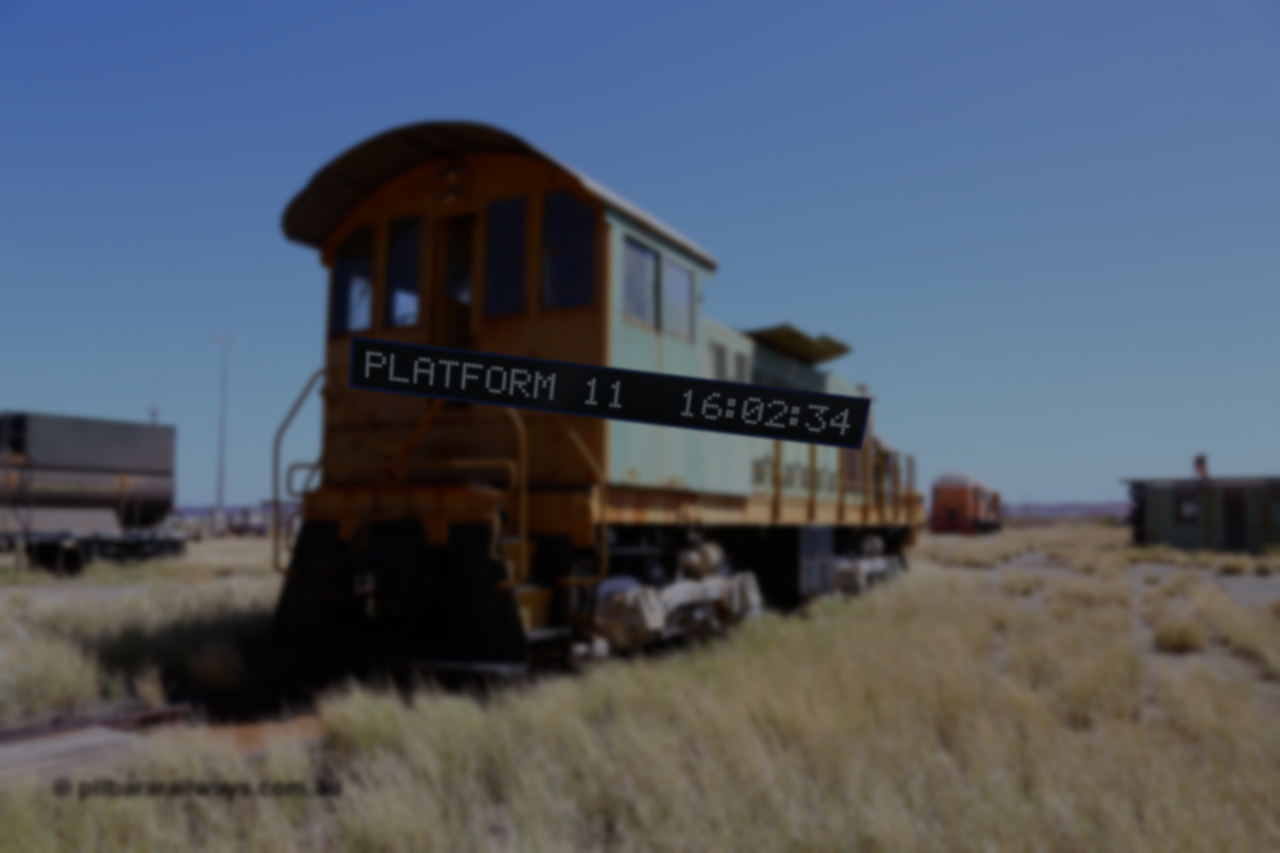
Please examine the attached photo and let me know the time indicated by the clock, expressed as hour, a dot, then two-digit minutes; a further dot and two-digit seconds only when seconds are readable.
16.02.34
